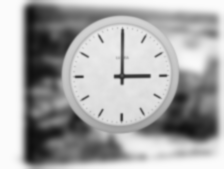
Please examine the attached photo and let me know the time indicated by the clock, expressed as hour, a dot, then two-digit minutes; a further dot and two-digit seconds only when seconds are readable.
3.00
